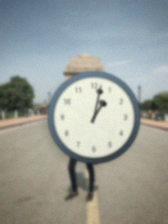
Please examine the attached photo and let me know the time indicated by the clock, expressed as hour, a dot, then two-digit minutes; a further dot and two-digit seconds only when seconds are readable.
1.02
